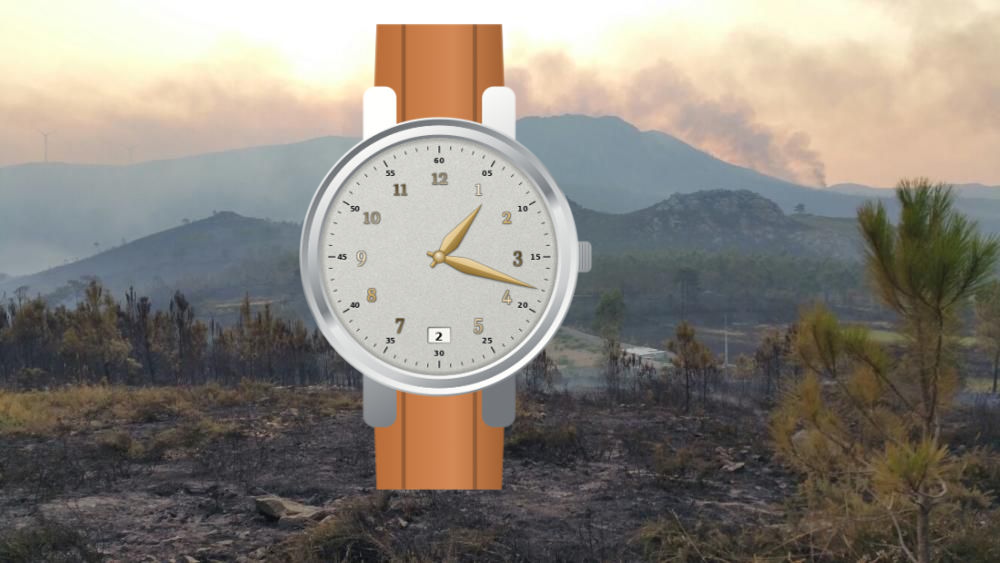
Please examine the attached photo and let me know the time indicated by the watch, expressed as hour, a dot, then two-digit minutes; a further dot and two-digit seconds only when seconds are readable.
1.18
